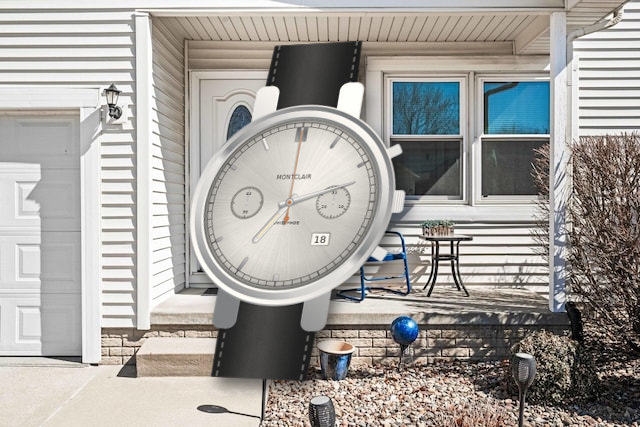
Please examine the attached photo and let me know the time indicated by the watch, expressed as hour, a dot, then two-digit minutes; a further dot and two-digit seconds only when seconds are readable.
7.12
